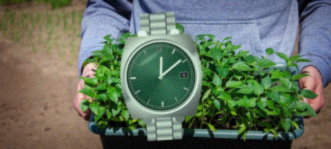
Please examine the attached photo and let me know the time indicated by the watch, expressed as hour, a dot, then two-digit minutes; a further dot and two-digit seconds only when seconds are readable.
12.09
